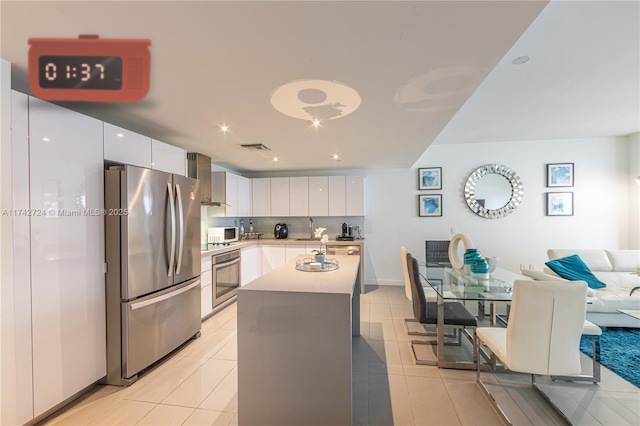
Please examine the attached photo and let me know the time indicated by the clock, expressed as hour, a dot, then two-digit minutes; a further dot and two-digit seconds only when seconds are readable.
1.37
